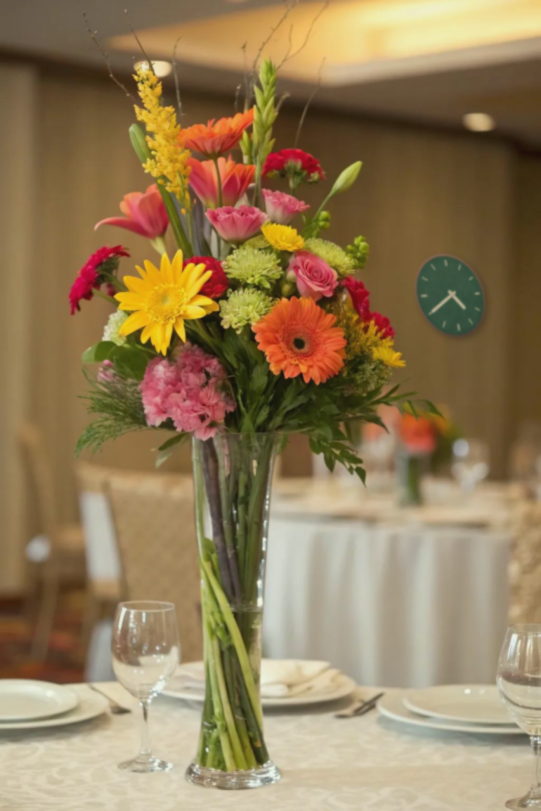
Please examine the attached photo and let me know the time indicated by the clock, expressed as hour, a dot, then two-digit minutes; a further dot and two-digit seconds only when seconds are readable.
4.40
